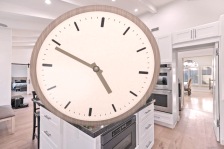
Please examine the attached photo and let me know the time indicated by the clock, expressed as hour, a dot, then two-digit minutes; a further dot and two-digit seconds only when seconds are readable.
4.49
